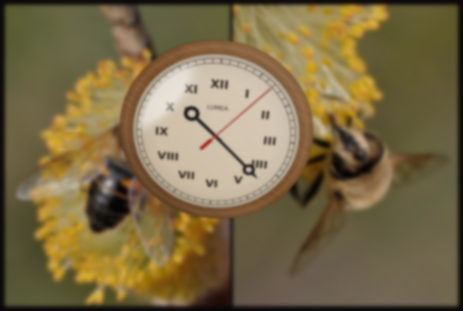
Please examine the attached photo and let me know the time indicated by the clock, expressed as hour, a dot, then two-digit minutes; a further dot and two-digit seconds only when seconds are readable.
10.22.07
